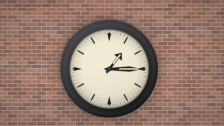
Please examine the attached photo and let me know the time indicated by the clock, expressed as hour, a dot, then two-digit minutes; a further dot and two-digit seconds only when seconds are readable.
1.15
